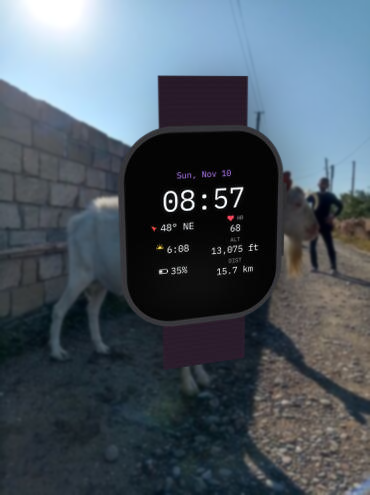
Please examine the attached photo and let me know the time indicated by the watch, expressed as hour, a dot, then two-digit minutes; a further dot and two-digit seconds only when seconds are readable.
8.57
